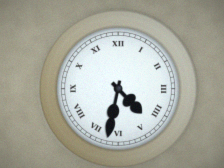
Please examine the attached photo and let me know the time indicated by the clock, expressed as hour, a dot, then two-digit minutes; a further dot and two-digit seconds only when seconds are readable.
4.32
